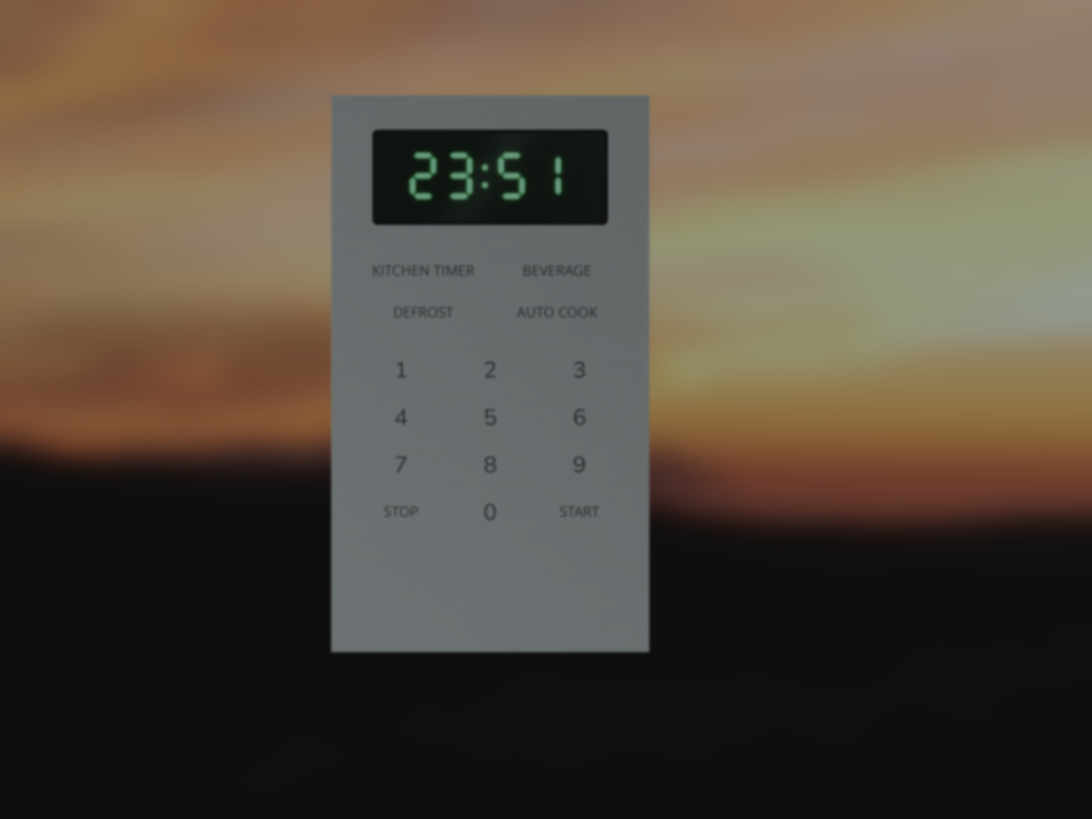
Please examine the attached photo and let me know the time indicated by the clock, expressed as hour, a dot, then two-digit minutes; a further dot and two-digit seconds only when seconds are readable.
23.51
